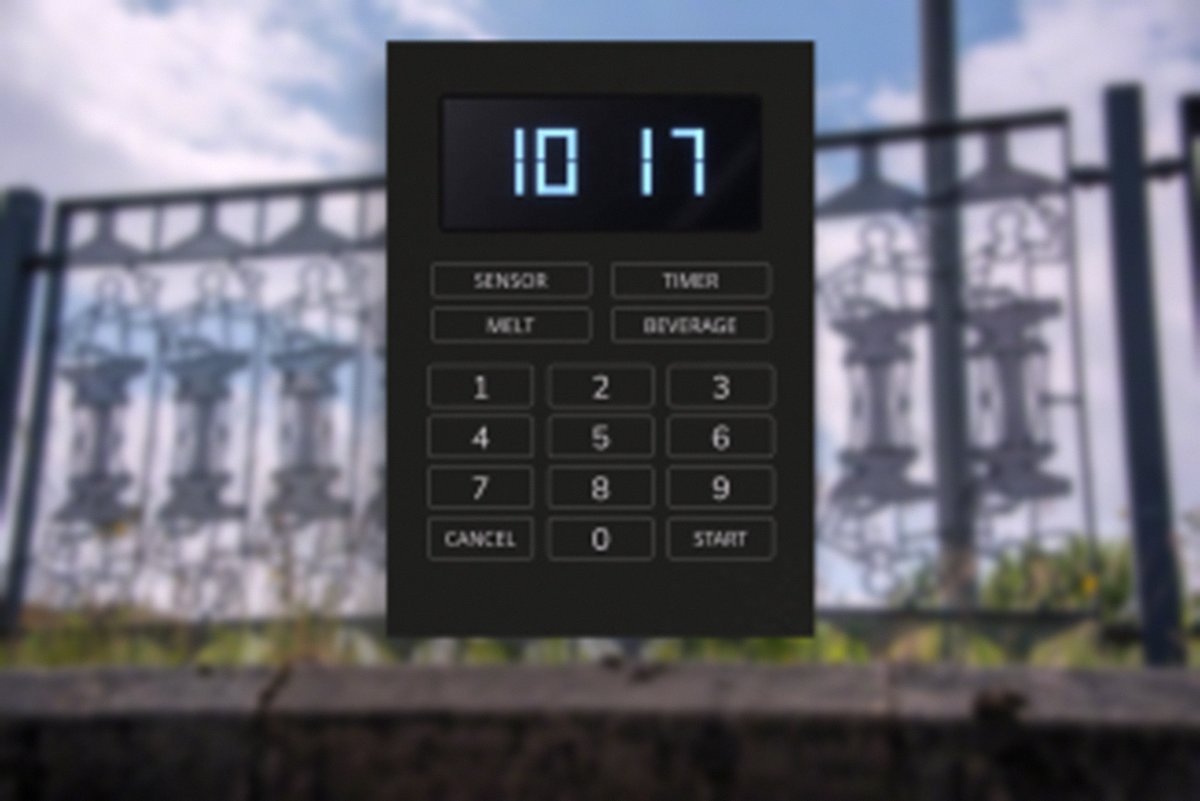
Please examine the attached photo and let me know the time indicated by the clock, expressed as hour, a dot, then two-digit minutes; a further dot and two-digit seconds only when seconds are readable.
10.17
